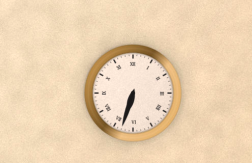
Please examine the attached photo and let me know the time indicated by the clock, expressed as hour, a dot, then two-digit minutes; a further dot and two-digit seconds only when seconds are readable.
6.33
